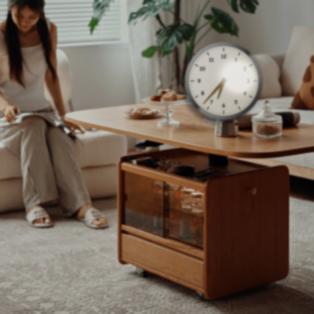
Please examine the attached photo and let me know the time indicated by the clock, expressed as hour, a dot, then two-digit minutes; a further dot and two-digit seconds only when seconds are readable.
6.37
